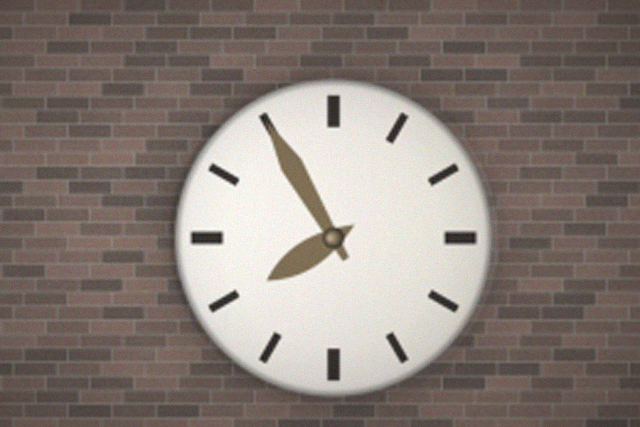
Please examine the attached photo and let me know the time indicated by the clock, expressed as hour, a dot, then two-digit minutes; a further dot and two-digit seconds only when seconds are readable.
7.55
